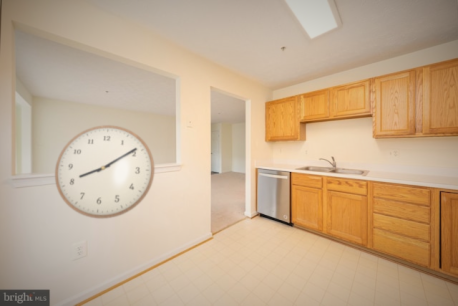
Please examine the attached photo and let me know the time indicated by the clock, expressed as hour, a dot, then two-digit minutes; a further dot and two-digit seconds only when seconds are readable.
8.09
